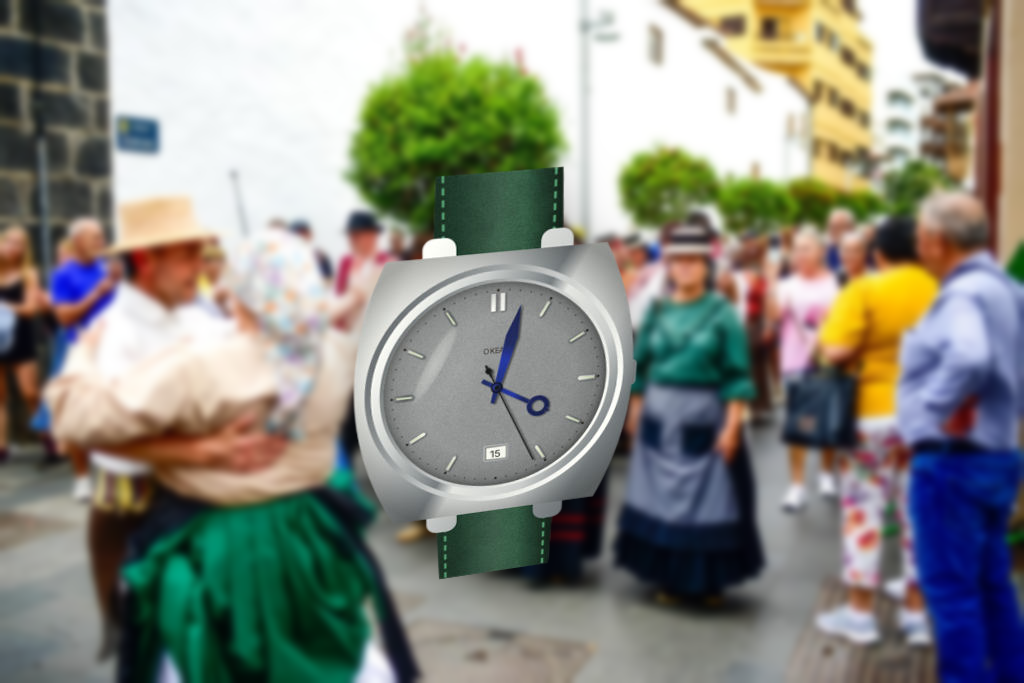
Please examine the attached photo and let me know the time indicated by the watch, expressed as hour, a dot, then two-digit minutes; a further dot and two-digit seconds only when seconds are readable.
4.02.26
